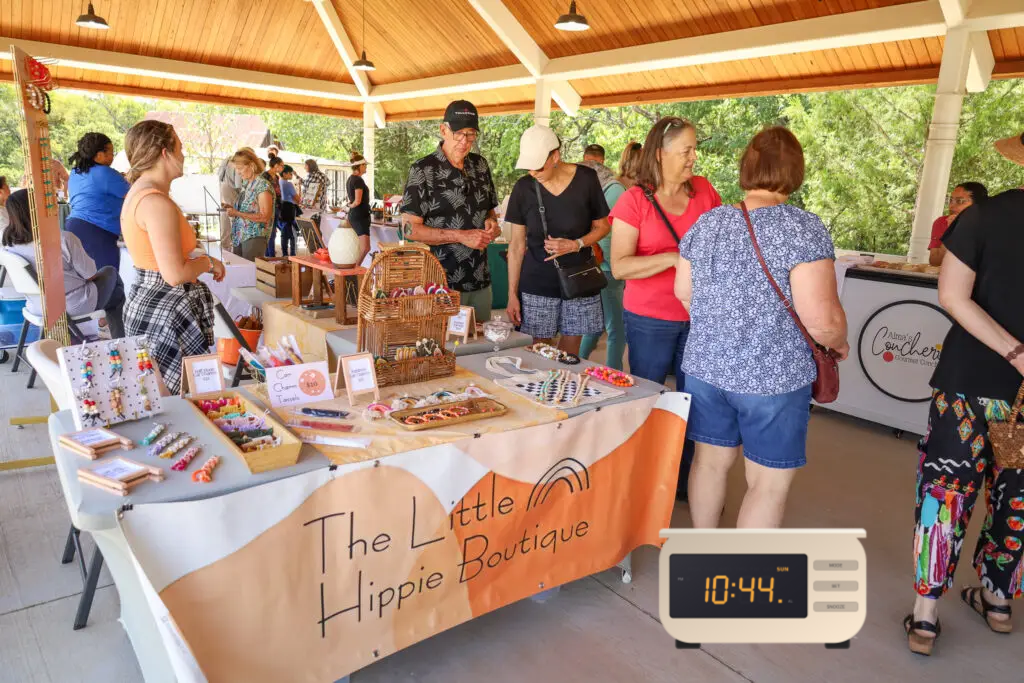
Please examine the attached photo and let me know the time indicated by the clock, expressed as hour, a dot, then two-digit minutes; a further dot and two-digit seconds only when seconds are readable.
10.44
